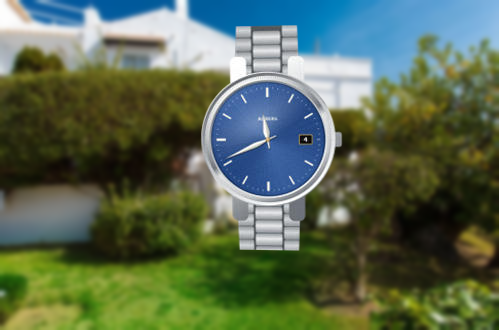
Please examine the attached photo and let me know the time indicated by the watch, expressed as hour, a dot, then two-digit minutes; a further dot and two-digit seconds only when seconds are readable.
11.41
